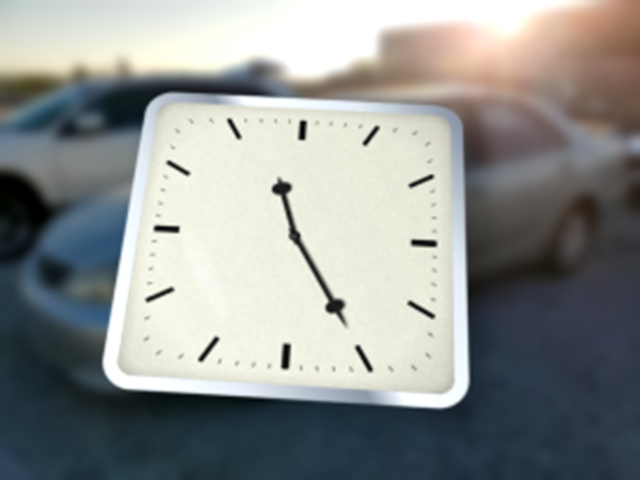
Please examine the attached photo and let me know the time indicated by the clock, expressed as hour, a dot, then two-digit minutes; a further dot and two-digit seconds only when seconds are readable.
11.25
